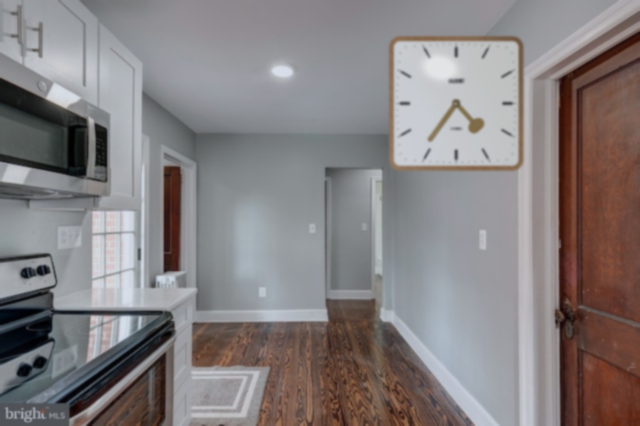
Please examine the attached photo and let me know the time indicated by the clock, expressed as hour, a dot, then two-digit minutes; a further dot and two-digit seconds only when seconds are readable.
4.36
